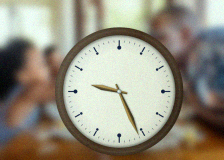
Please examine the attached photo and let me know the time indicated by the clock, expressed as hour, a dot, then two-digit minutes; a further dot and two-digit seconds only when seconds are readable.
9.26
